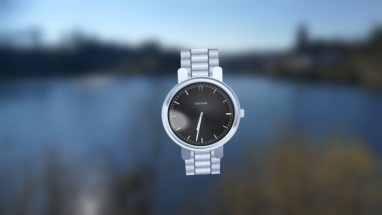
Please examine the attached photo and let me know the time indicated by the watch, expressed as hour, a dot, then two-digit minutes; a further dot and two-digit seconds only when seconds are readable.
6.32
